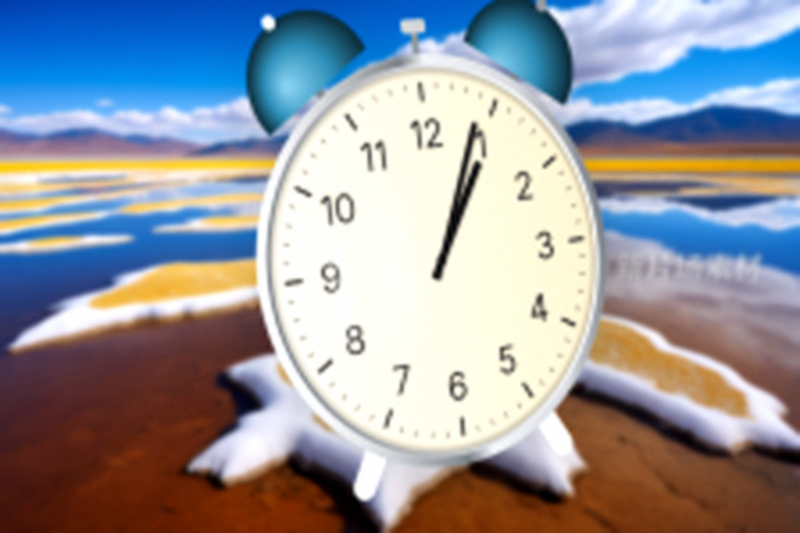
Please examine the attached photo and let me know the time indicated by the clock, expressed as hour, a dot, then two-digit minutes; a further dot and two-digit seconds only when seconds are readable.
1.04
